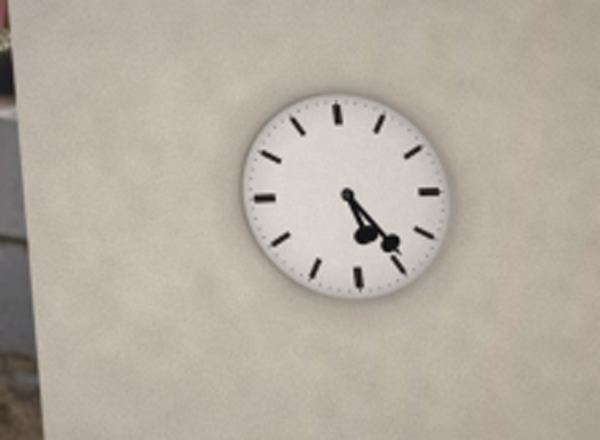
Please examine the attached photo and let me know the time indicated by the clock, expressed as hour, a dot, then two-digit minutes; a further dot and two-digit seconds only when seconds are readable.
5.24
